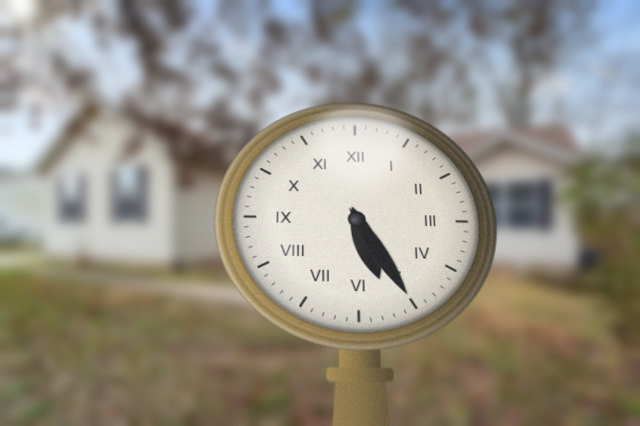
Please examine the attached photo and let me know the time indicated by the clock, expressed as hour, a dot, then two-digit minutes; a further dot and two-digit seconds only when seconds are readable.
5.25
